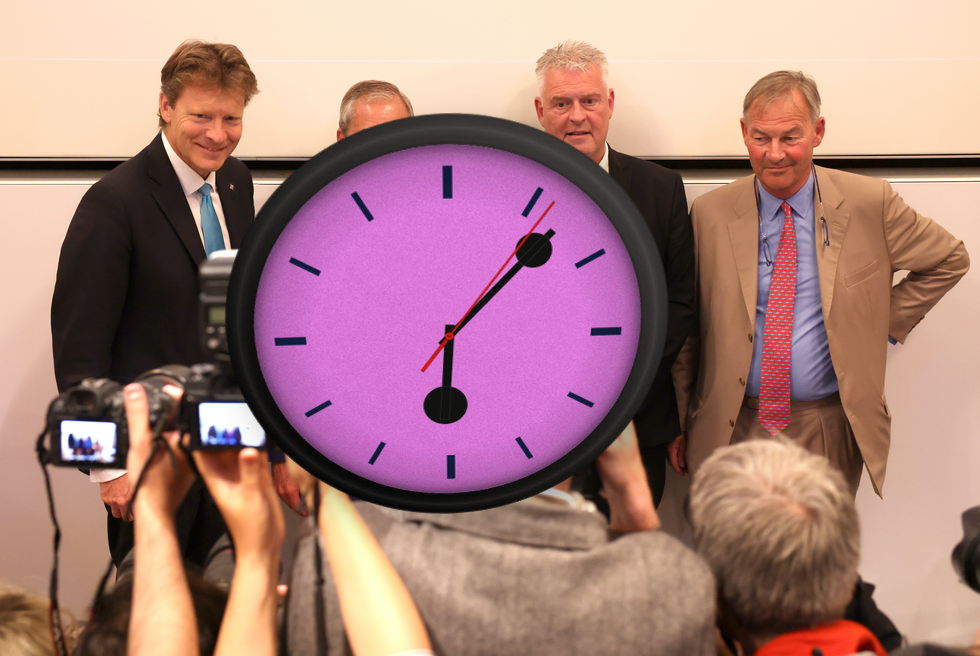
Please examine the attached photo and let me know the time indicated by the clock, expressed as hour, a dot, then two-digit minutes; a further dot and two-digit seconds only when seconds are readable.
6.07.06
